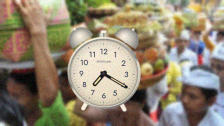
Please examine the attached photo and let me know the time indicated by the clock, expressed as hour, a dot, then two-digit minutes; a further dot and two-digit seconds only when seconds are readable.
7.20
